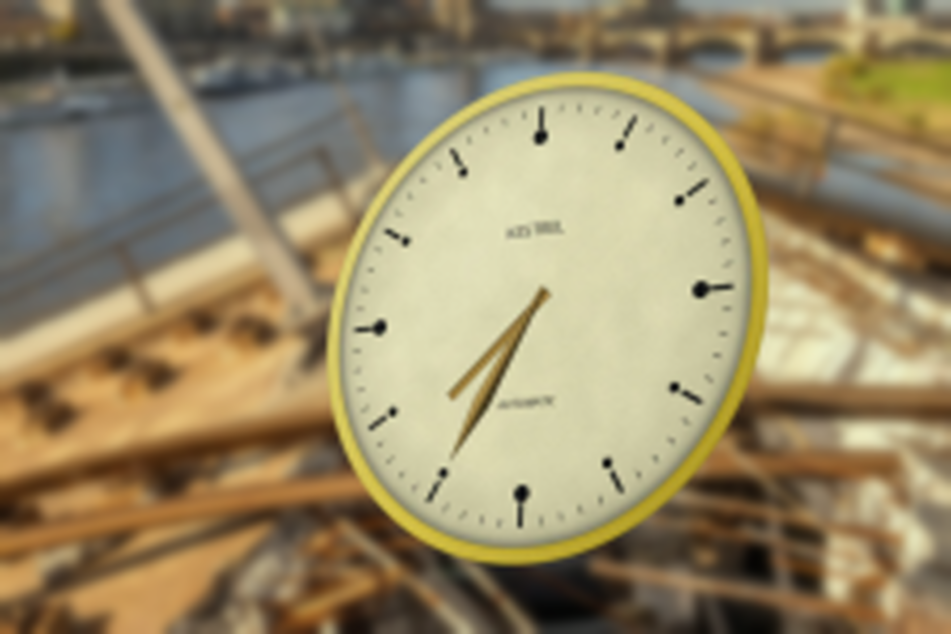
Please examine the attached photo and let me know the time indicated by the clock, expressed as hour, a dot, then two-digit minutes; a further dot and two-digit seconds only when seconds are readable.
7.35
